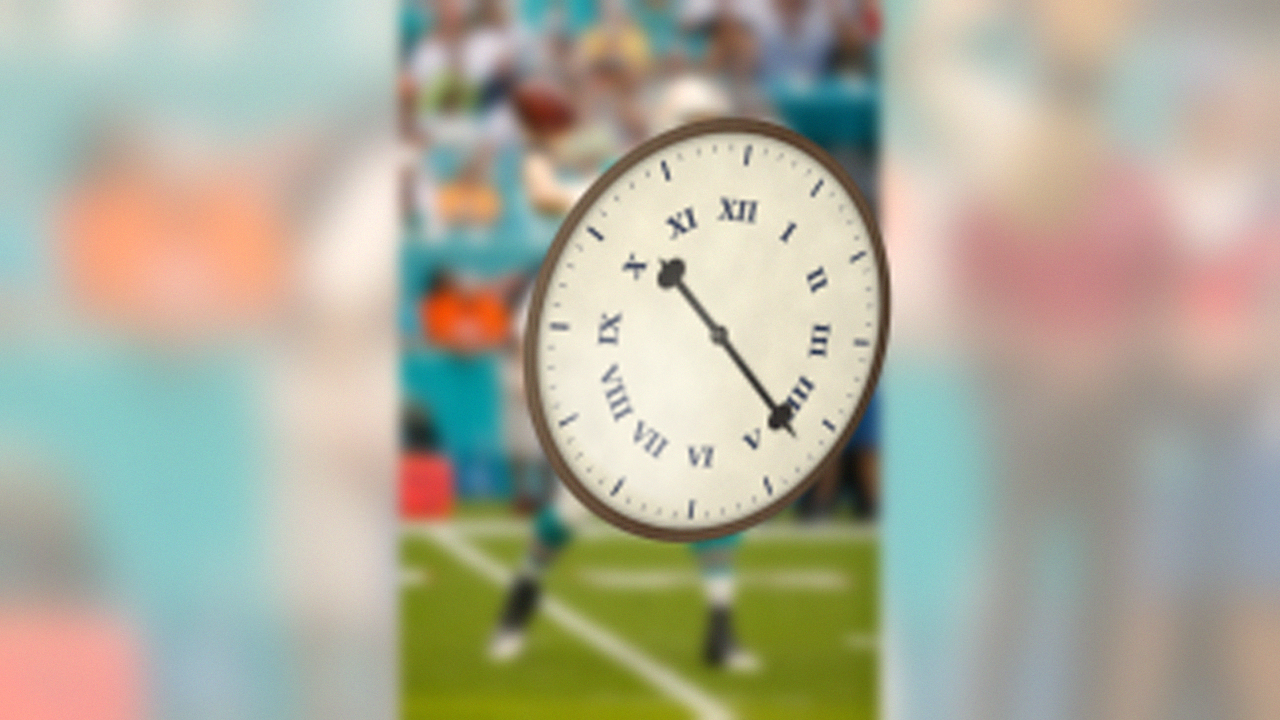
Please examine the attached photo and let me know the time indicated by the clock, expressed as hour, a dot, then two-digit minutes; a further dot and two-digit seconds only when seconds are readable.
10.22
